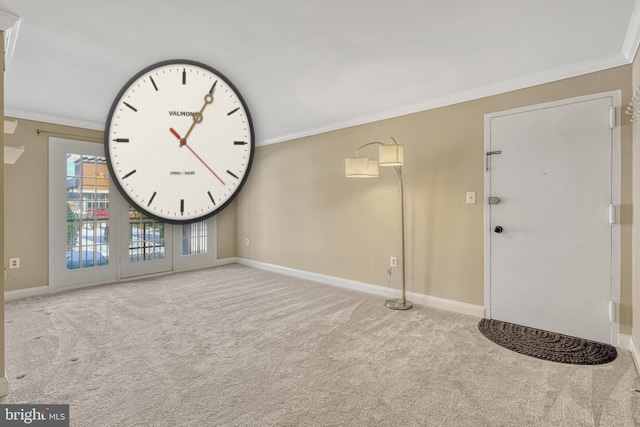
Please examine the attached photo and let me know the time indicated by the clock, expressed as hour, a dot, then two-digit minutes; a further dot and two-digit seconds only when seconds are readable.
1.05.22
